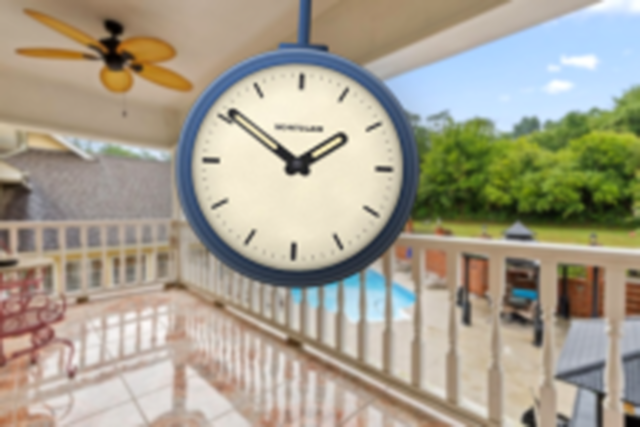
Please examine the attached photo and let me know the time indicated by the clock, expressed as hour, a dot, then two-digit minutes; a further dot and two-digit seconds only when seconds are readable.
1.51
